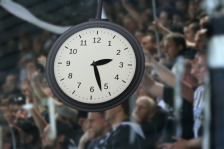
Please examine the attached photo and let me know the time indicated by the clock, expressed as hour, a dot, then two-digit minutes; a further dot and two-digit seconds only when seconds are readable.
2.27
